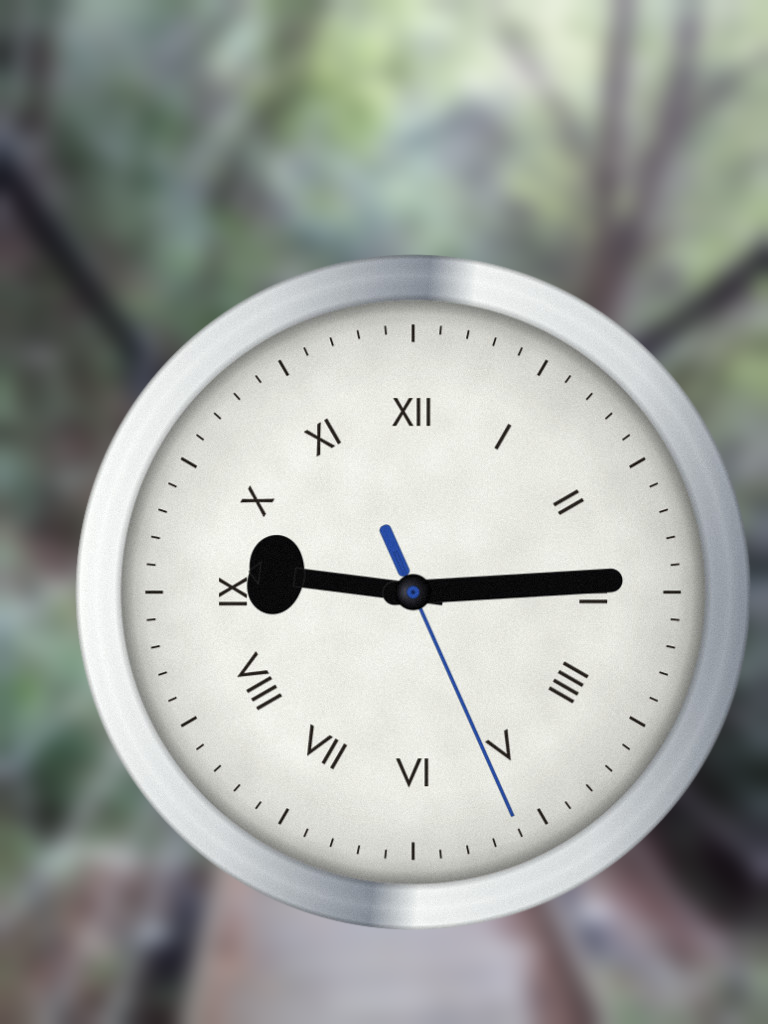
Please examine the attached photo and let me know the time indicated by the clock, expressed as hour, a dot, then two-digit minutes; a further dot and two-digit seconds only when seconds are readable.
9.14.26
